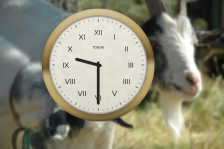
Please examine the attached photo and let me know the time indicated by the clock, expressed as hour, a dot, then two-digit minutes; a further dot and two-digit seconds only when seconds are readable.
9.30
